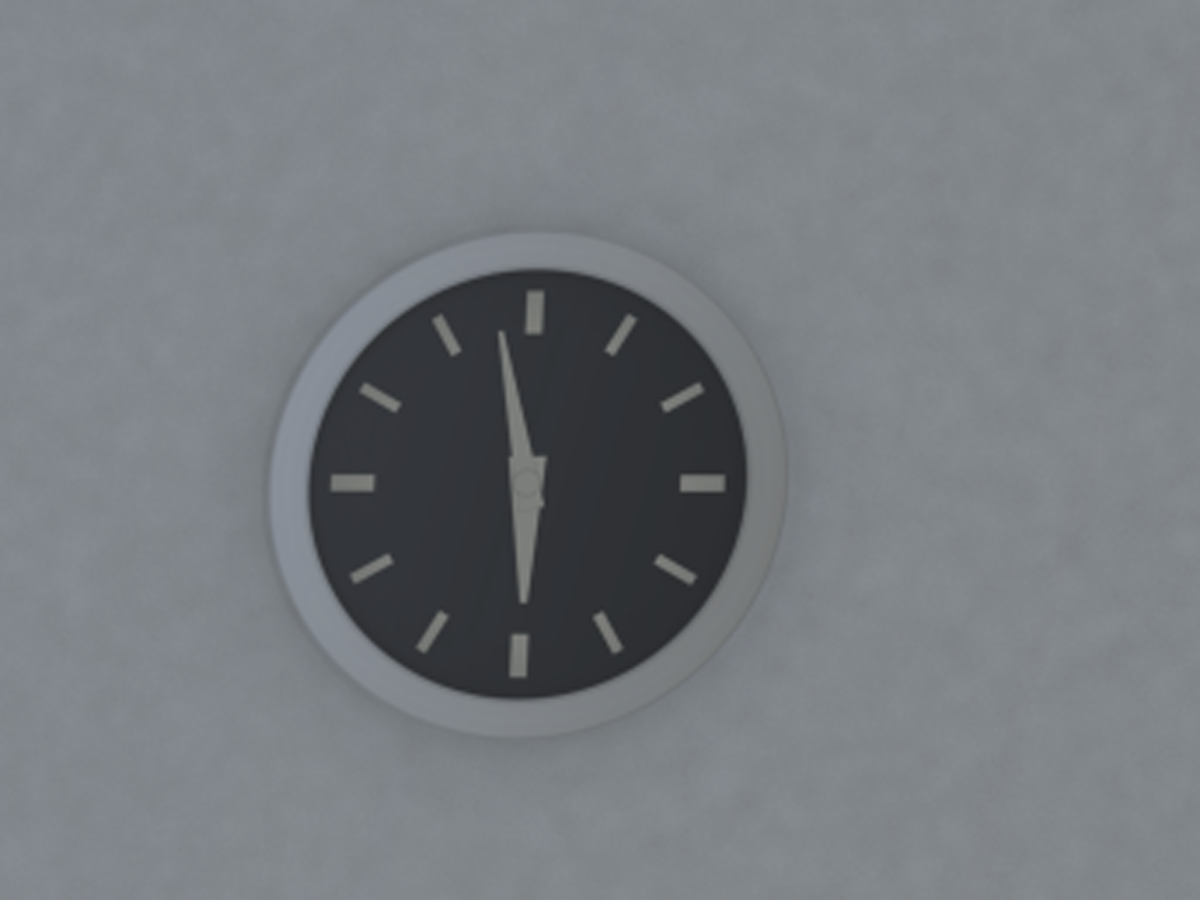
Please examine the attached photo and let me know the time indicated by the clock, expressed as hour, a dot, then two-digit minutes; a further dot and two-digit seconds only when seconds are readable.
5.58
